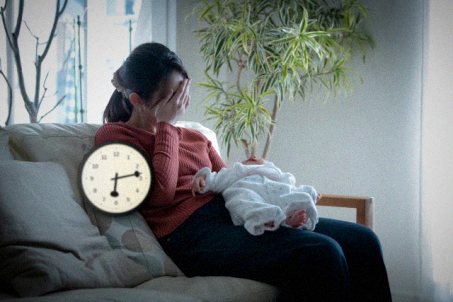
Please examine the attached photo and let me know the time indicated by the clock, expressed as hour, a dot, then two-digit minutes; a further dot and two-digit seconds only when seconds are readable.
6.13
